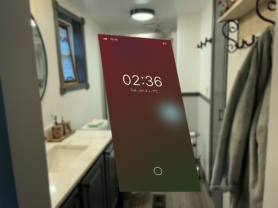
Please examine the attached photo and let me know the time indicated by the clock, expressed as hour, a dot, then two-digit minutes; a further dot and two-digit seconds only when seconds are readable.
2.36
